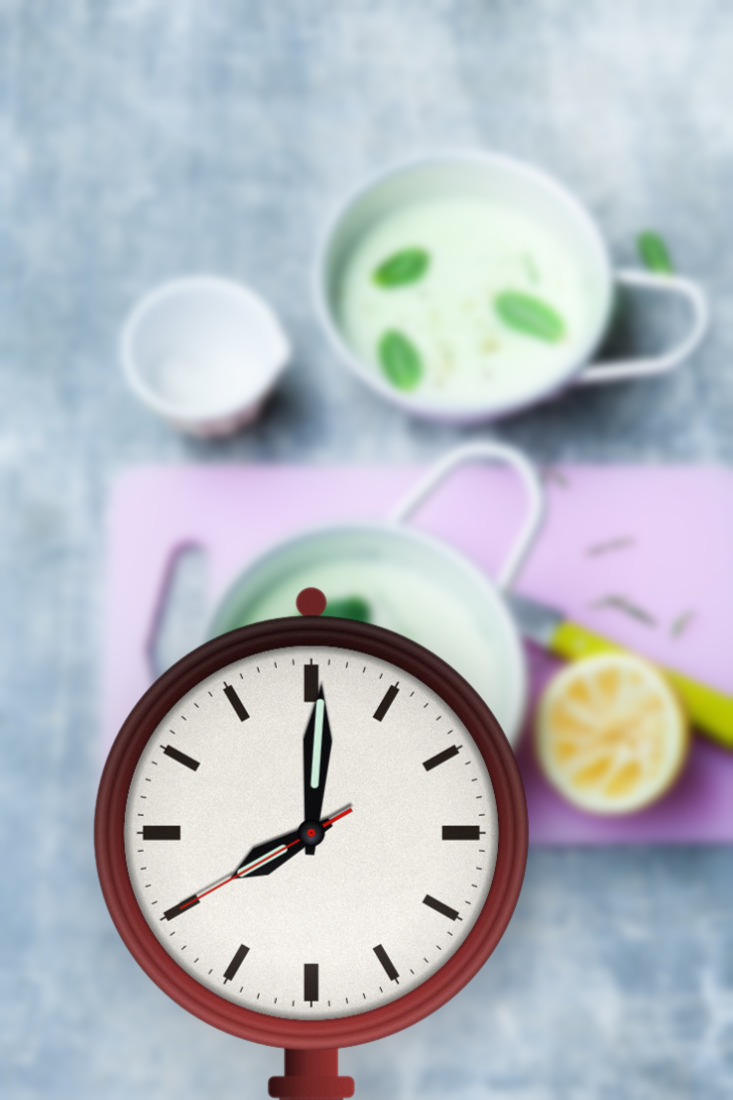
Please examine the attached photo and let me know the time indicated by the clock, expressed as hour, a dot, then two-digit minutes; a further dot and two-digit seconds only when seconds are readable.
8.00.40
